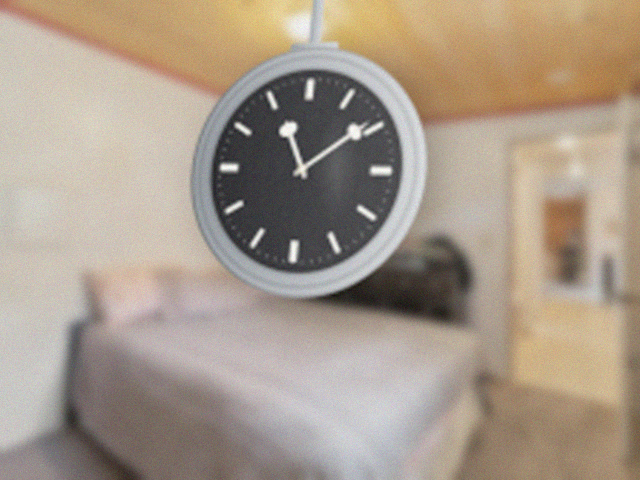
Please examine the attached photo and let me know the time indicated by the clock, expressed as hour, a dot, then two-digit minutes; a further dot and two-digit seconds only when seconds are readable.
11.09
